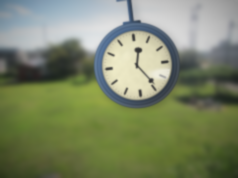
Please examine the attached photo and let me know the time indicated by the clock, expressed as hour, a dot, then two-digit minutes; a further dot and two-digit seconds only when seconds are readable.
12.24
